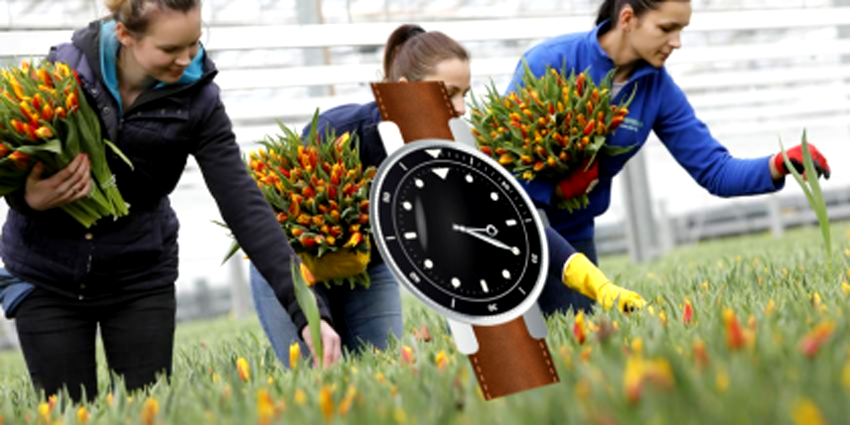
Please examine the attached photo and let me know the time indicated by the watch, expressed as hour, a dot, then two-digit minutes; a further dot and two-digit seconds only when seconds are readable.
3.20
